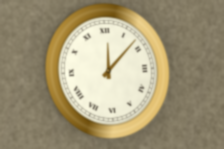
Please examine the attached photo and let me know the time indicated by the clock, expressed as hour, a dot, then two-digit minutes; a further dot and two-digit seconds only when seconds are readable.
12.08
